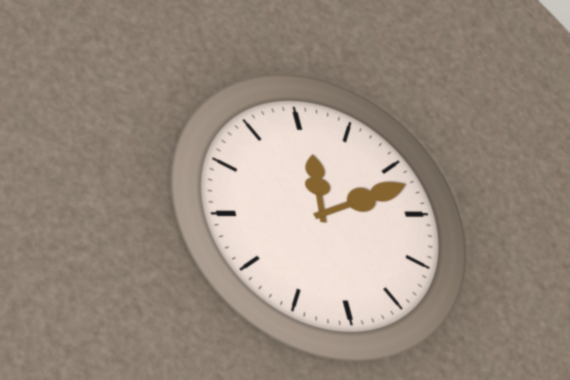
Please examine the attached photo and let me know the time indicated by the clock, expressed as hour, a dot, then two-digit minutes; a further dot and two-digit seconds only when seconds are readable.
12.12
